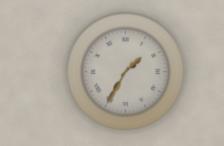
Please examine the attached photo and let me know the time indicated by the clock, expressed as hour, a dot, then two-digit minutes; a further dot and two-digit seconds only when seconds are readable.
1.35
